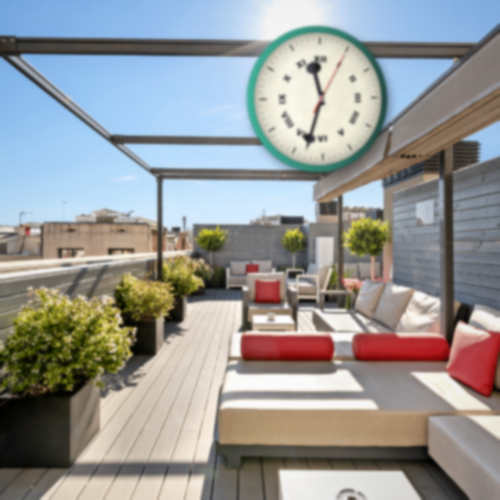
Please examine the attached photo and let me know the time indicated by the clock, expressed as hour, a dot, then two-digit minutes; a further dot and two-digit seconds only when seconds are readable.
11.33.05
